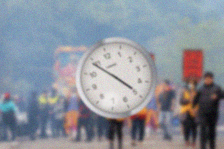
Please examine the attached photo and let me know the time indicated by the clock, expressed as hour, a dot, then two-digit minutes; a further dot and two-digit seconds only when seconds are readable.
4.54
